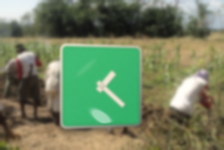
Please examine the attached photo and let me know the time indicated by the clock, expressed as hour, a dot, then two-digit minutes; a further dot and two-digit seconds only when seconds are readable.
1.22
